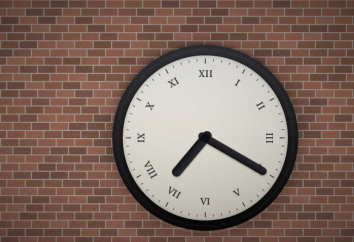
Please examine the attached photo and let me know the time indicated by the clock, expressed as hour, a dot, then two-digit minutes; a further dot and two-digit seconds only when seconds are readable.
7.20
